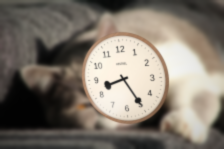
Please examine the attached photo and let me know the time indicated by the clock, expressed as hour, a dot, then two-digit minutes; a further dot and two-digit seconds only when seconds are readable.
8.25
